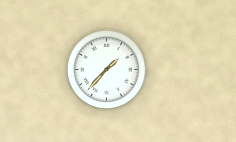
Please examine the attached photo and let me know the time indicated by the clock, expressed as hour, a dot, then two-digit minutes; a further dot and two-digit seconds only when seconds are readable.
1.37
